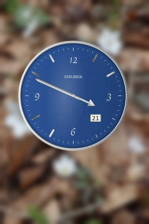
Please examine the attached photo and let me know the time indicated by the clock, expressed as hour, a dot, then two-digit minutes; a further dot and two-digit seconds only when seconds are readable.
3.49
